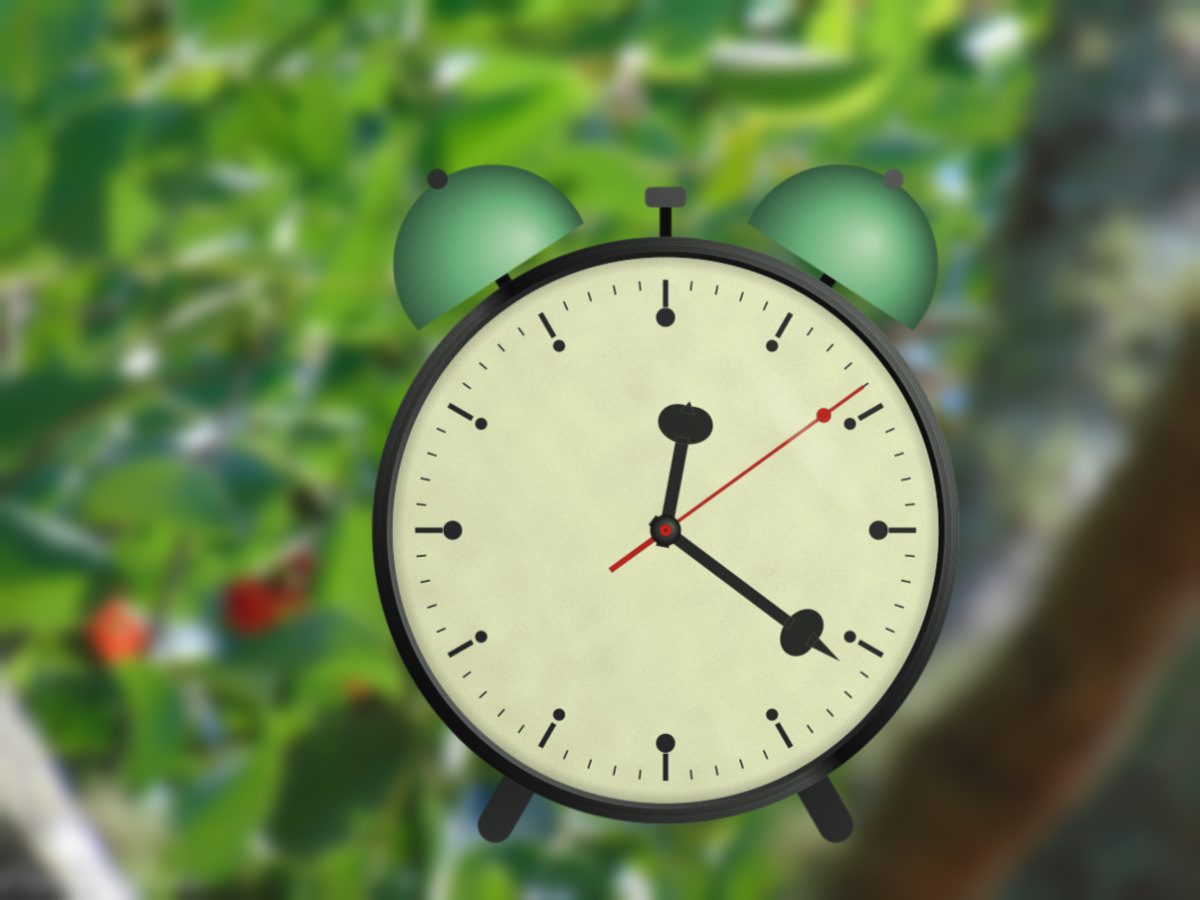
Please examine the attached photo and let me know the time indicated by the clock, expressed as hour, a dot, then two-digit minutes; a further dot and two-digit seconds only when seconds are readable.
12.21.09
